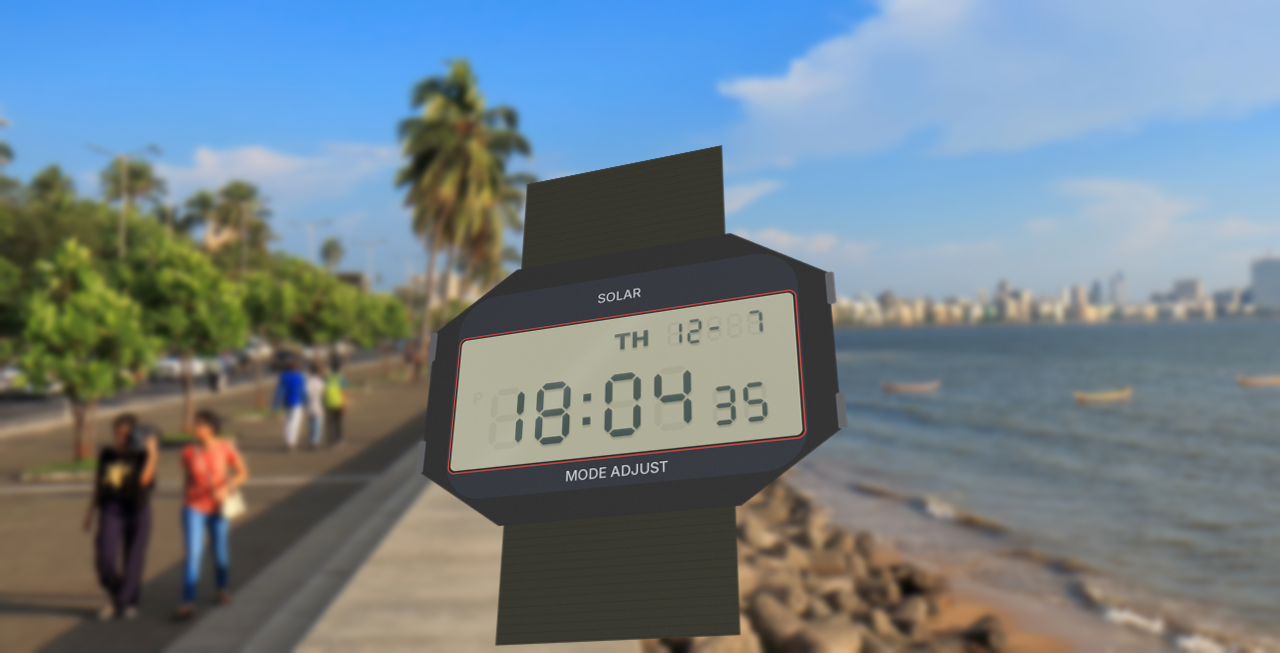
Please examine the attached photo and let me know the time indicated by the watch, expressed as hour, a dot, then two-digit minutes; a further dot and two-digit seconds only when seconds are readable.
18.04.35
